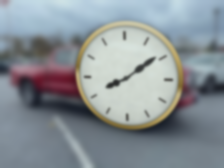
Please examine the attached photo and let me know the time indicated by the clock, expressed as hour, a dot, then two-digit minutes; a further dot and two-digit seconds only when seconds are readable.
8.09
